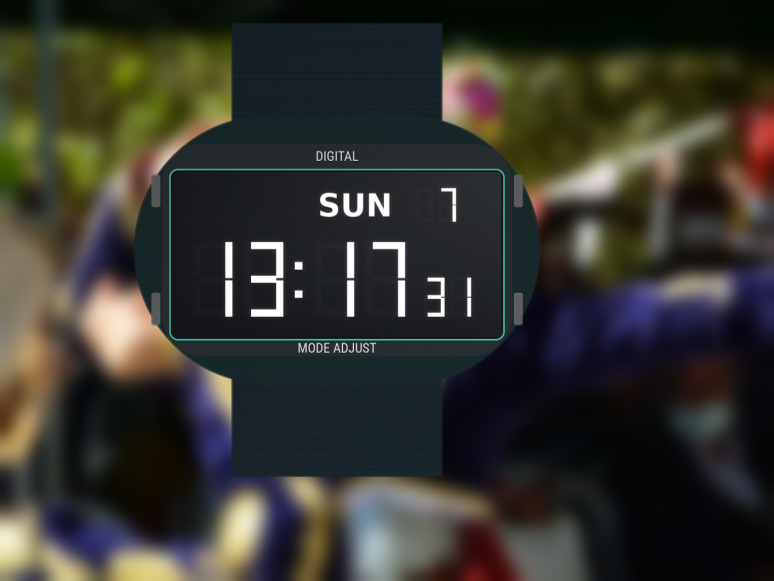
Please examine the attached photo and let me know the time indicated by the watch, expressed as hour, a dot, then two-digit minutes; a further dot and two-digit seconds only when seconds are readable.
13.17.31
